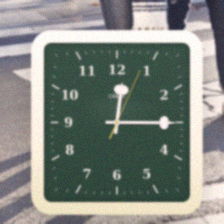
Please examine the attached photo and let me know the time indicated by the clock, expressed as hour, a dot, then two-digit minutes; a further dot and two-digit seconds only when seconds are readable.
12.15.04
